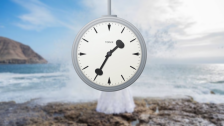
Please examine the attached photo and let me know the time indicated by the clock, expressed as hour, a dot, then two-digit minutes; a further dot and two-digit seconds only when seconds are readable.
1.35
